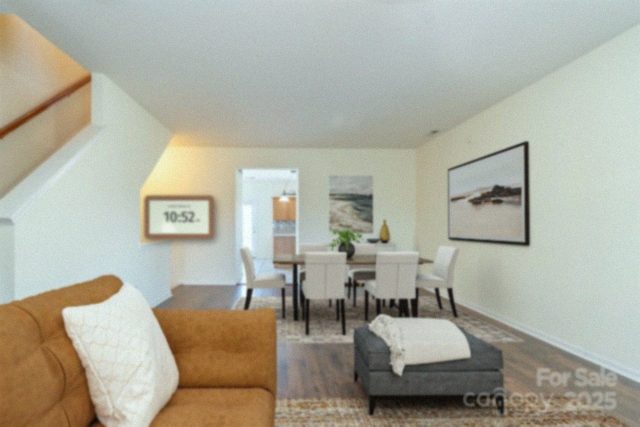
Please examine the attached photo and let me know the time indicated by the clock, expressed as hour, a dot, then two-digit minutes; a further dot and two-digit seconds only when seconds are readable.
10.52
